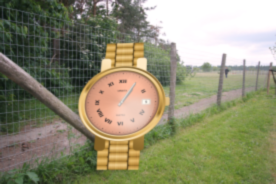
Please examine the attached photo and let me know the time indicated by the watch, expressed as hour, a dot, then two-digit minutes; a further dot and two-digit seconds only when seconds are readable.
1.05
